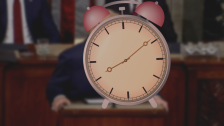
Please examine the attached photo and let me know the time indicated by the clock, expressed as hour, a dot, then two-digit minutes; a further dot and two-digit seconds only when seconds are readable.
8.09
